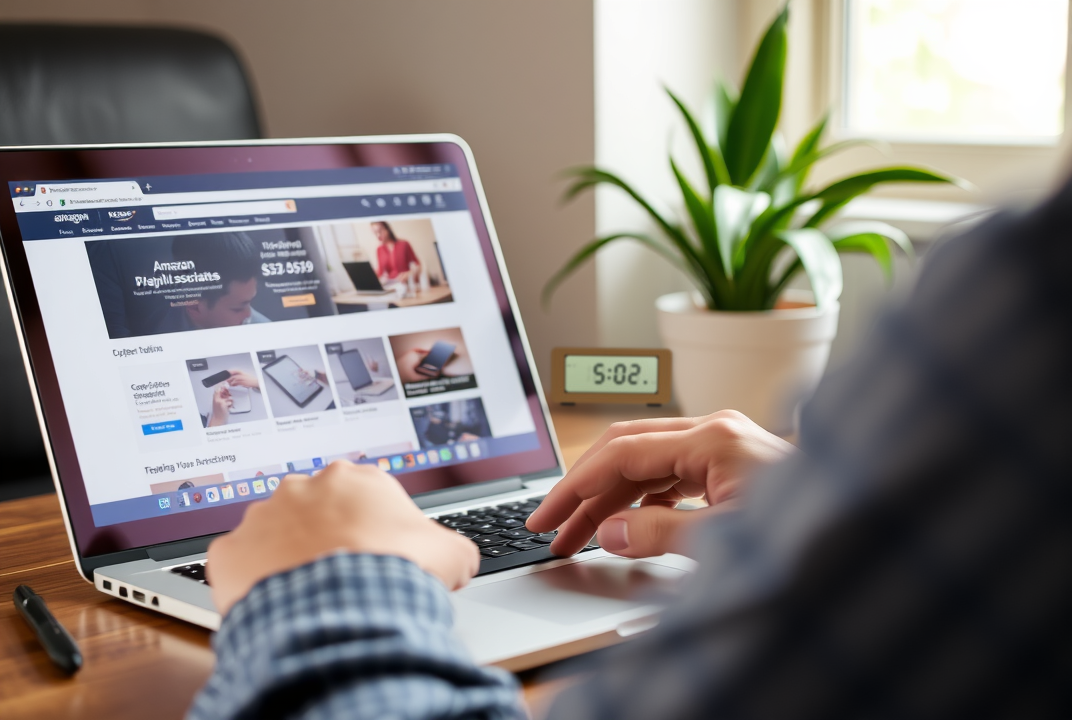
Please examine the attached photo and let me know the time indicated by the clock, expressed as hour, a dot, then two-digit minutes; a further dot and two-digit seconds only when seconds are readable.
5.02
